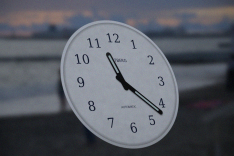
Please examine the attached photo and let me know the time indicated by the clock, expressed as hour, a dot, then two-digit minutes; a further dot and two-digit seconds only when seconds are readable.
11.22
